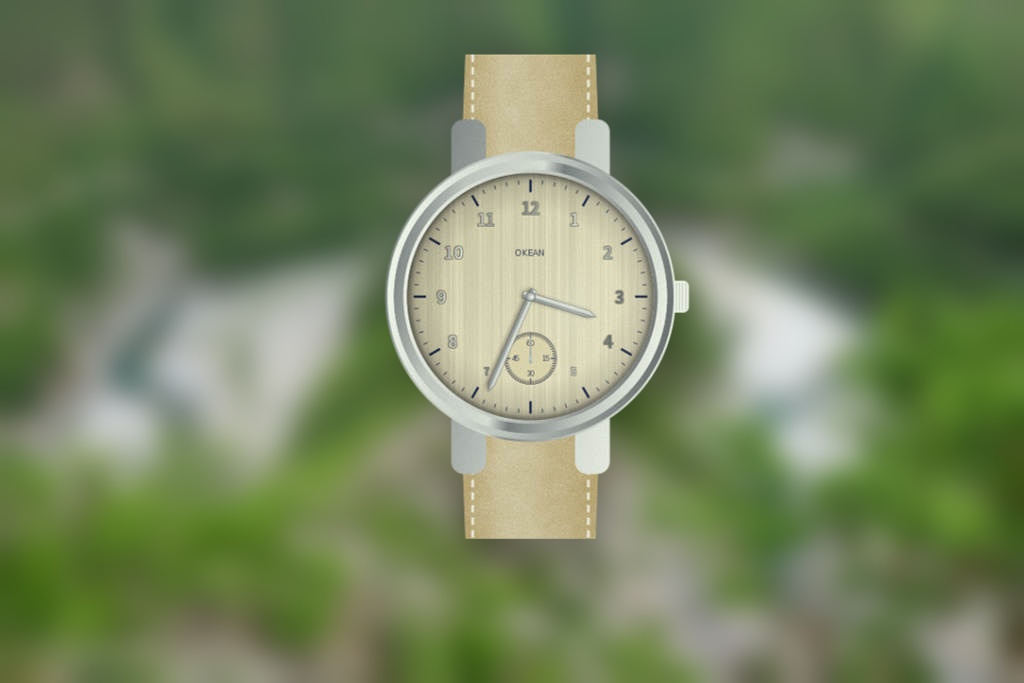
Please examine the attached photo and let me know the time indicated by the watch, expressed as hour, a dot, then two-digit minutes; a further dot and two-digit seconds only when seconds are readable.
3.34
